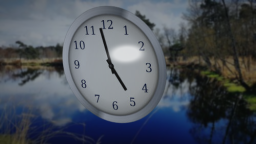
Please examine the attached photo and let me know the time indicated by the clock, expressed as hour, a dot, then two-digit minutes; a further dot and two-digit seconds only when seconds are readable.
4.58
